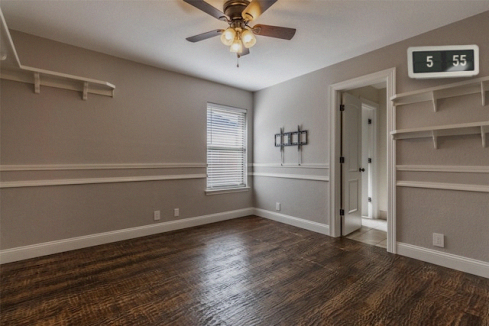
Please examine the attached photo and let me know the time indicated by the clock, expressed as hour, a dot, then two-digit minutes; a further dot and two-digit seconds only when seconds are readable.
5.55
